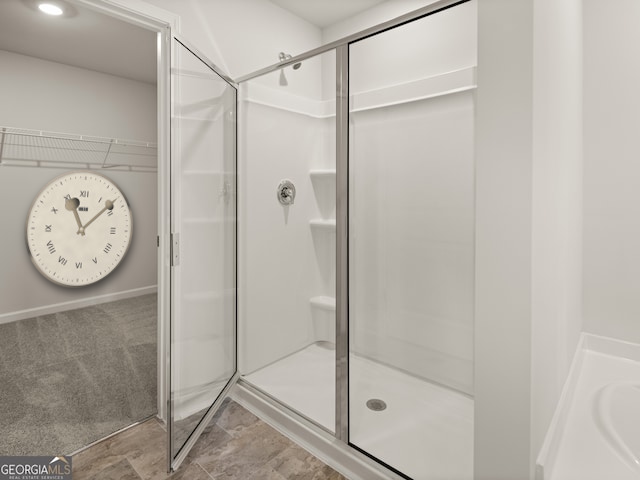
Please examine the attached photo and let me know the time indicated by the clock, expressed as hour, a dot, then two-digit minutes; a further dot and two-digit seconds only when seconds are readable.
11.08
